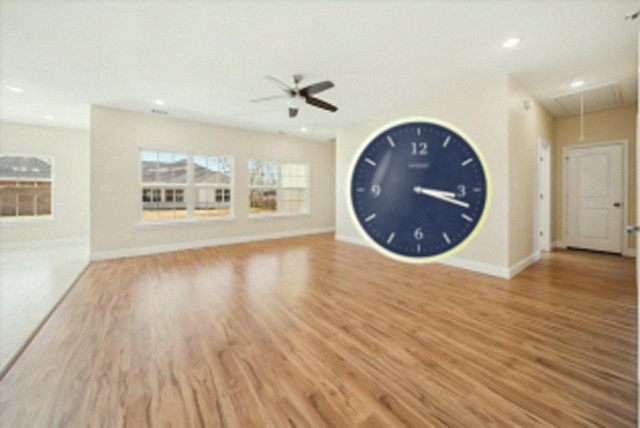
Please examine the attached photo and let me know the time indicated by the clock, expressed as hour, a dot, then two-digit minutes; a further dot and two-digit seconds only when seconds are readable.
3.18
